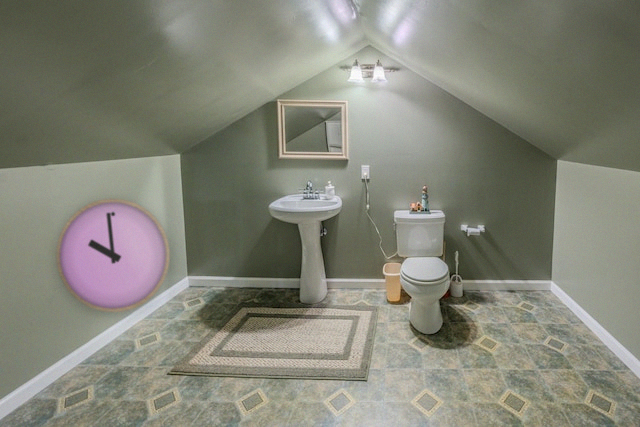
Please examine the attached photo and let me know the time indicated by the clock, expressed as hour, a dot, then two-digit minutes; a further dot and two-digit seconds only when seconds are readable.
9.59
